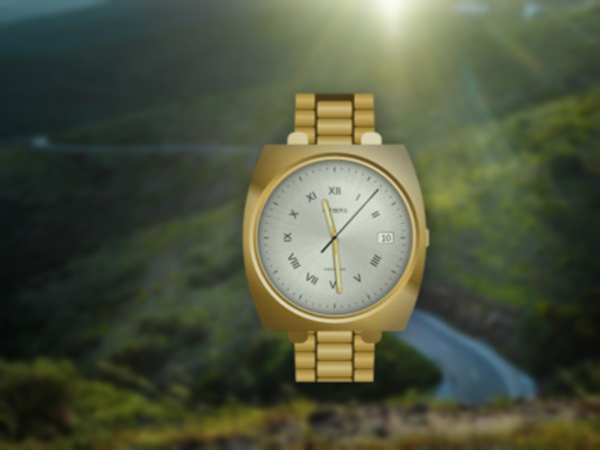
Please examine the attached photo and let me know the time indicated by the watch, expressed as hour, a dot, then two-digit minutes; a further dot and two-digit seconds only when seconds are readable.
11.29.07
